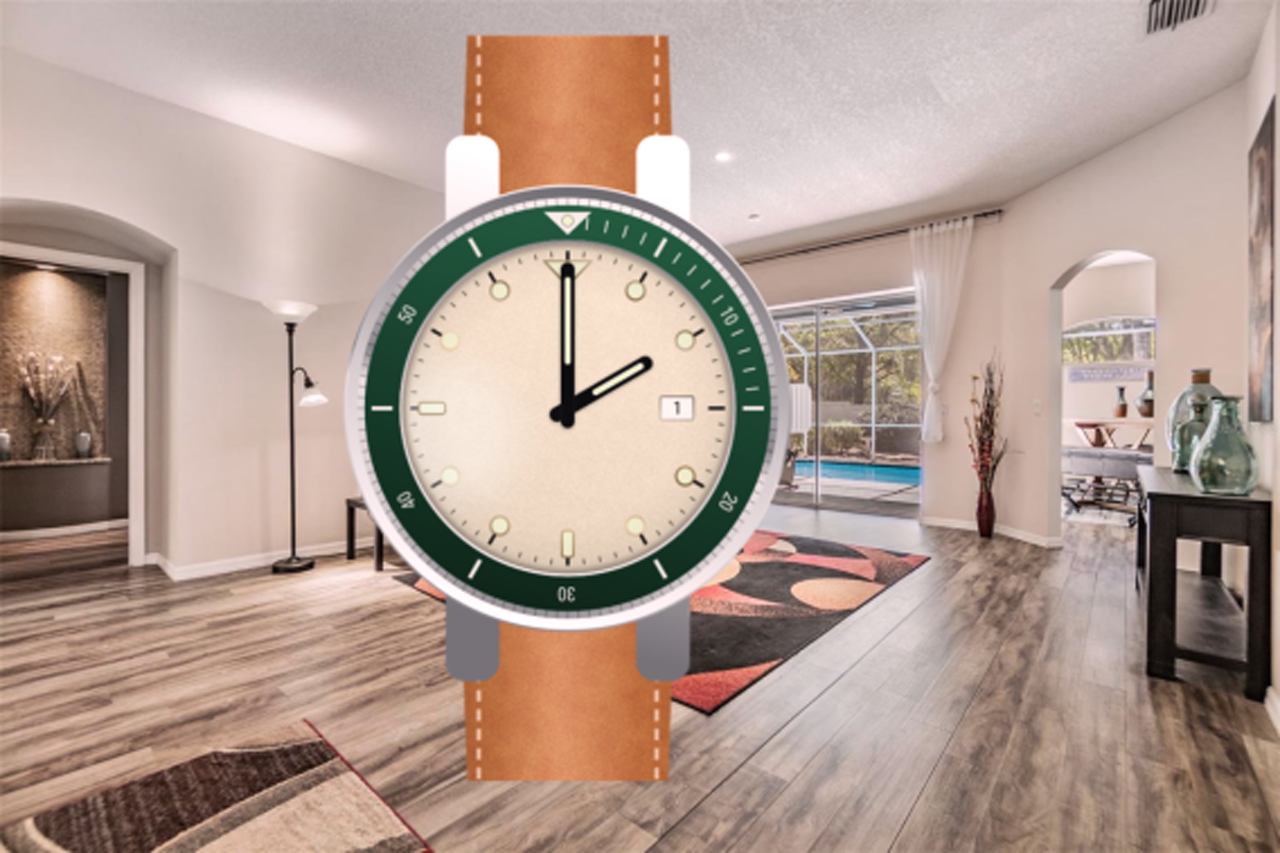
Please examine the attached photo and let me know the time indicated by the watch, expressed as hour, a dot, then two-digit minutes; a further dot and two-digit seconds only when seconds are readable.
2.00
